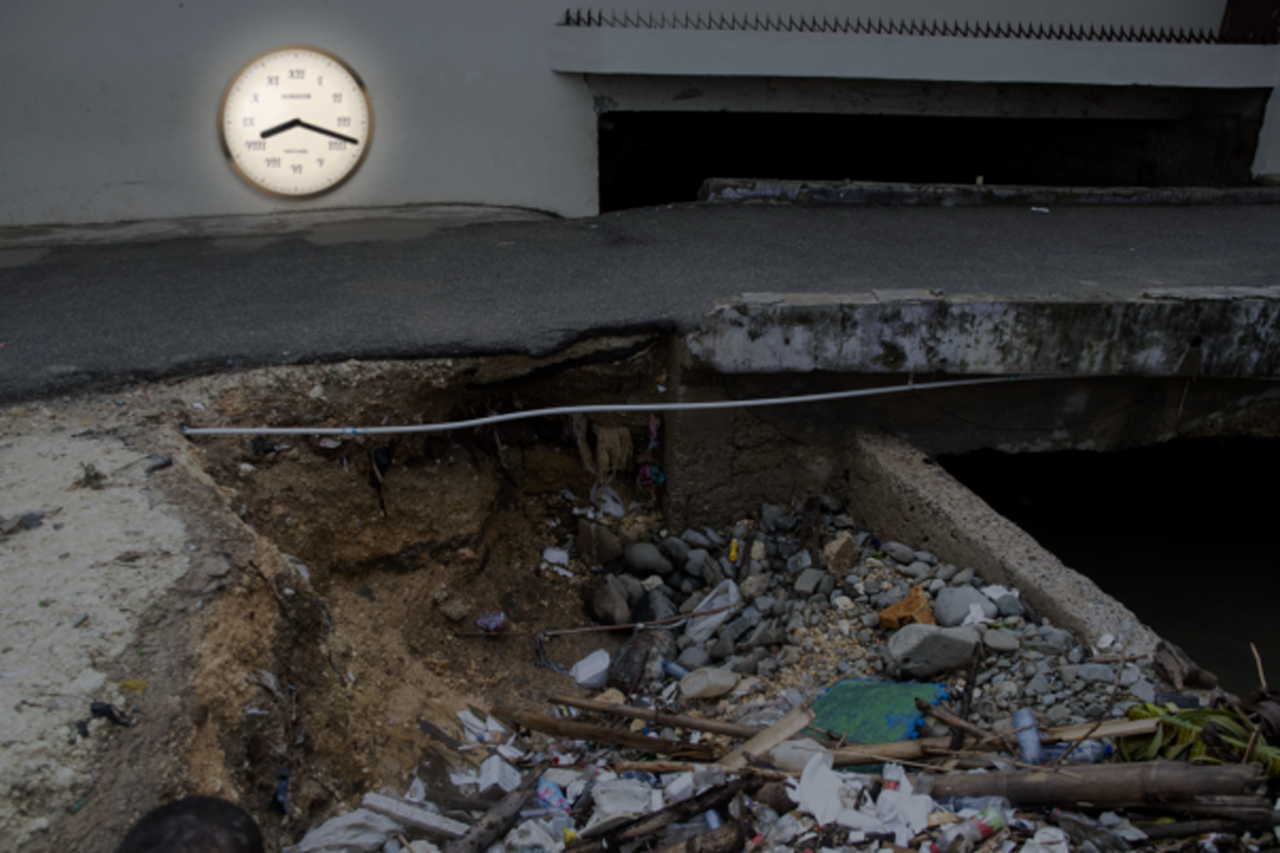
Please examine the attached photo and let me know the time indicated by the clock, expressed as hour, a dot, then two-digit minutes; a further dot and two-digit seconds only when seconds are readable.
8.18
